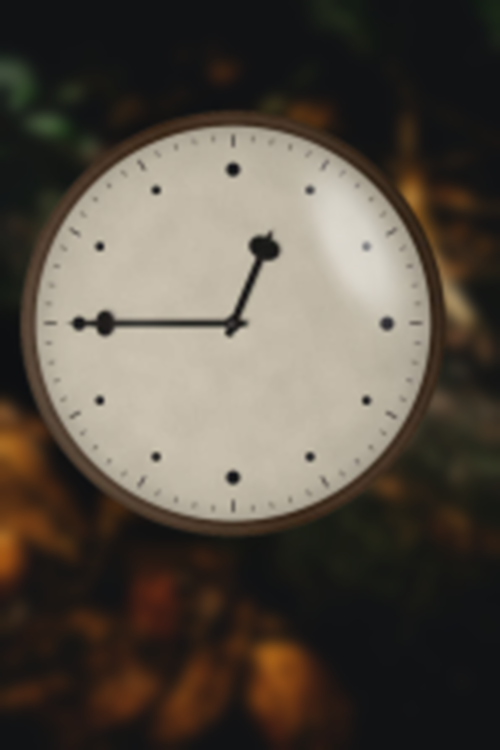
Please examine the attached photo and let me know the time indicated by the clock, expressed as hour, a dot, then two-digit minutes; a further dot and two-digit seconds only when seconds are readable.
12.45
